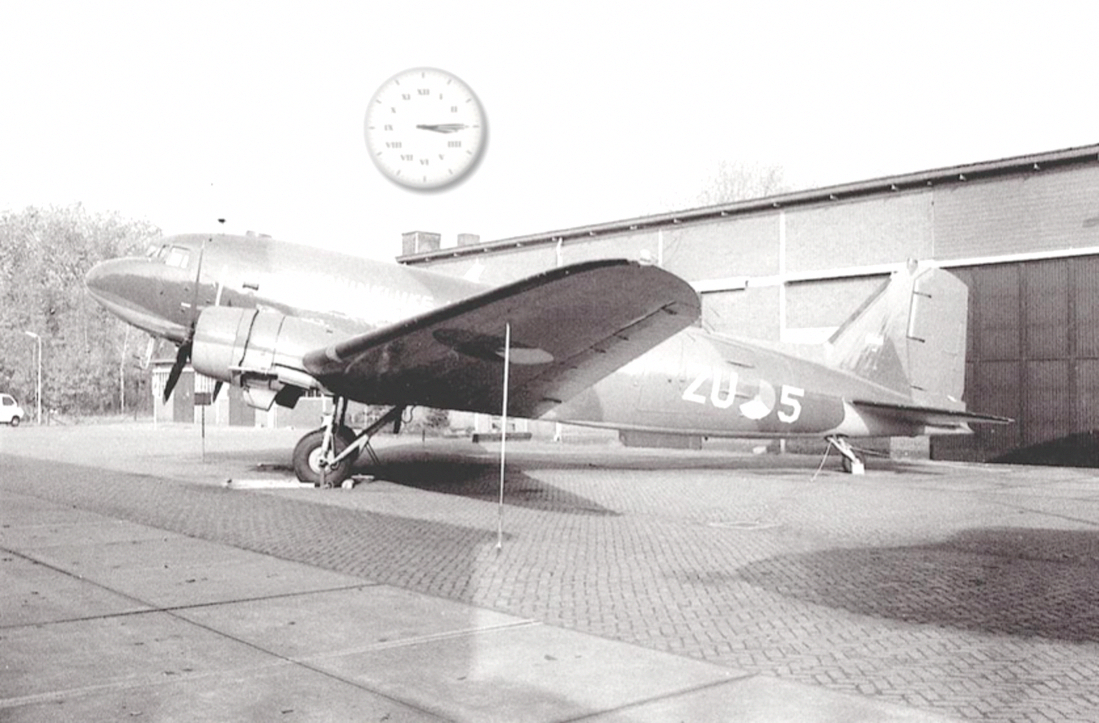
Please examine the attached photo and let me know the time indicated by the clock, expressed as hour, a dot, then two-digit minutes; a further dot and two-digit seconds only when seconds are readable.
3.15
